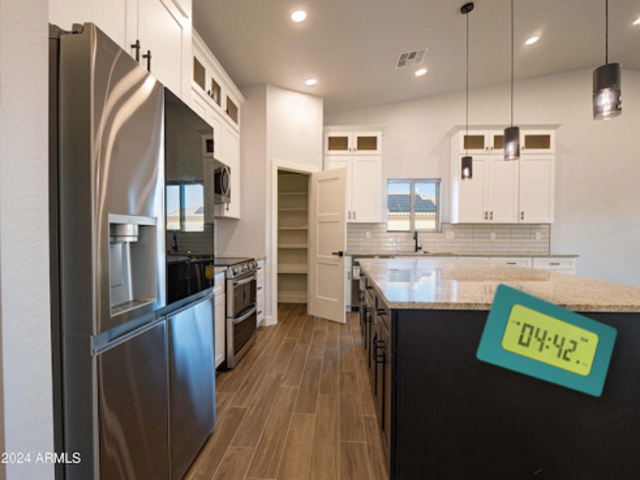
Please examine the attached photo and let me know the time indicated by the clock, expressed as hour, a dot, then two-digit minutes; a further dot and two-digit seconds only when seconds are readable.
4.42
